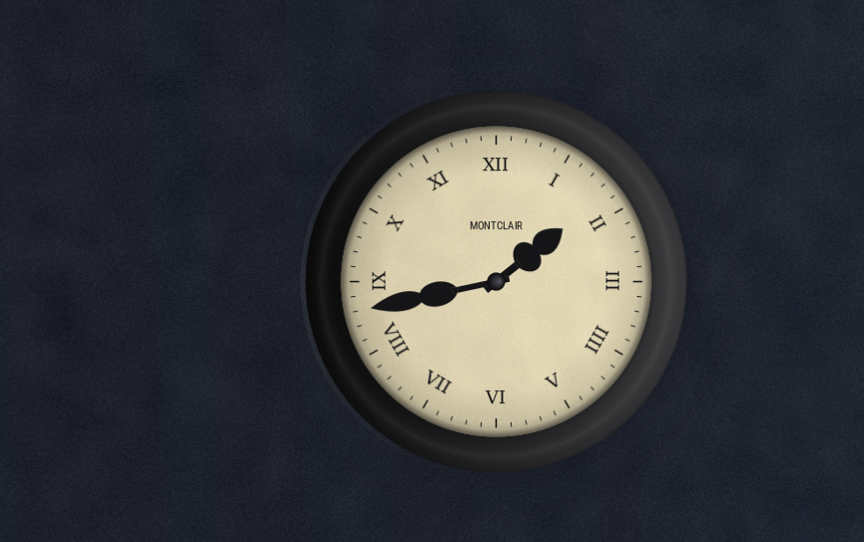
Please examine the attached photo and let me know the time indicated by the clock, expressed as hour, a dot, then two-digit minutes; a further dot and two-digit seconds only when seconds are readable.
1.43
